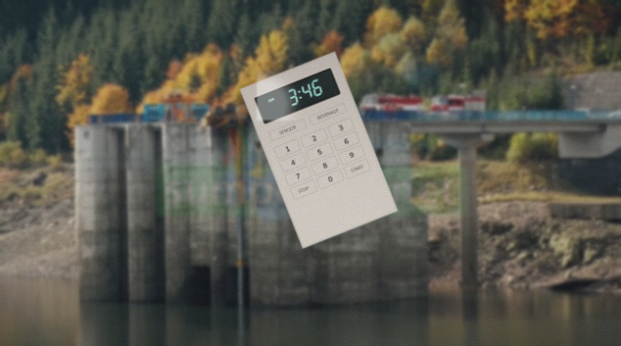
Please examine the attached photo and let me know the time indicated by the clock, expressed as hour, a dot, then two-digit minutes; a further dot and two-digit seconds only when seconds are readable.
3.46
